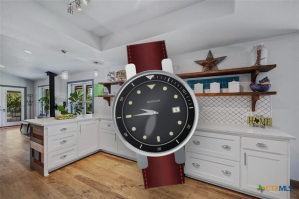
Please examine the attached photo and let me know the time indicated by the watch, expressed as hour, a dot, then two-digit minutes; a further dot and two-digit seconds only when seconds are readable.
9.45
